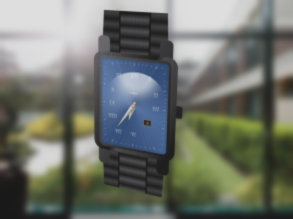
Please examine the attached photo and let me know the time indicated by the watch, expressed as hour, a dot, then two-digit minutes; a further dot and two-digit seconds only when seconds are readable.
6.36
